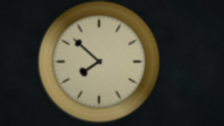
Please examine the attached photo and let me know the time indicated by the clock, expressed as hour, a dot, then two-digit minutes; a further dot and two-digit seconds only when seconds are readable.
7.52
